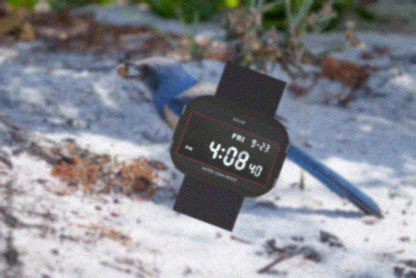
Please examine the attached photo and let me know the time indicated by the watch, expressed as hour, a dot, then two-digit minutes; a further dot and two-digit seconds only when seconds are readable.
4.08.40
